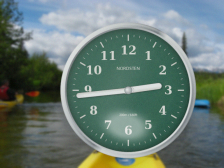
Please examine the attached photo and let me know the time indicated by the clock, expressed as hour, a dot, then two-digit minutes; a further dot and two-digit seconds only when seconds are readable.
2.44
